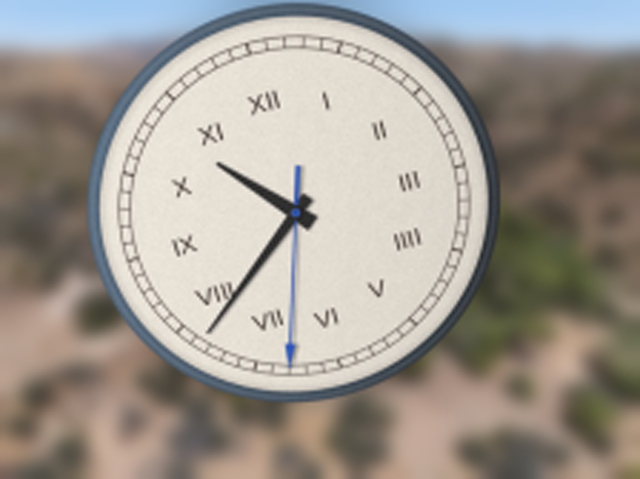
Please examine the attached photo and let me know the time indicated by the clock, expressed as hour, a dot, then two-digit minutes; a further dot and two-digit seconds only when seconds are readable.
10.38.33
